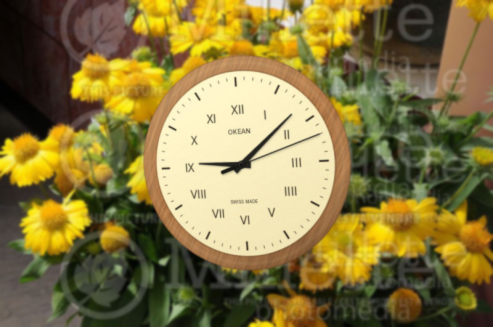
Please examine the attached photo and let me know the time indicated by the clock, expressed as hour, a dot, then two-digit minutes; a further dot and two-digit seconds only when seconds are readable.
9.08.12
